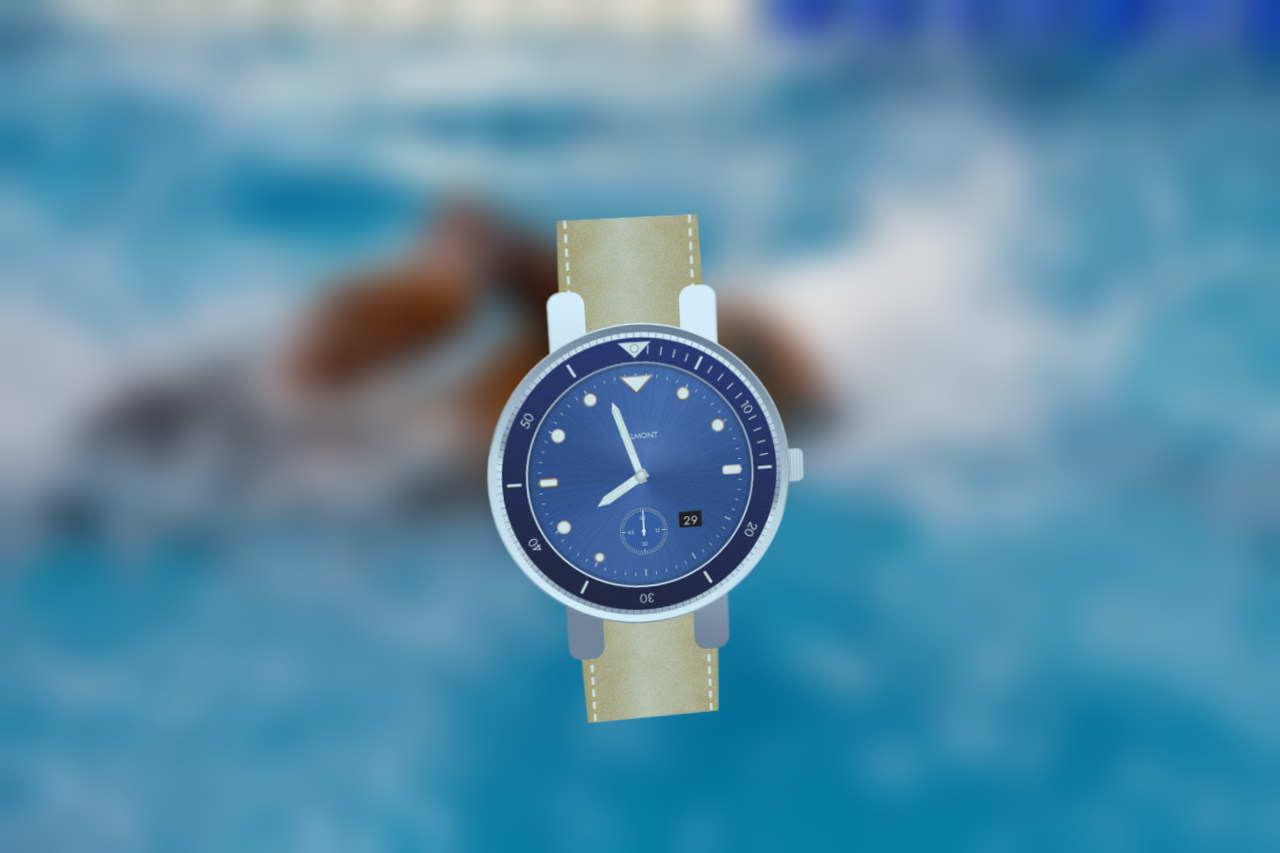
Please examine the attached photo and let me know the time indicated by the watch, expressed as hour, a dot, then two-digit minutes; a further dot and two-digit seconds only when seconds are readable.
7.57
